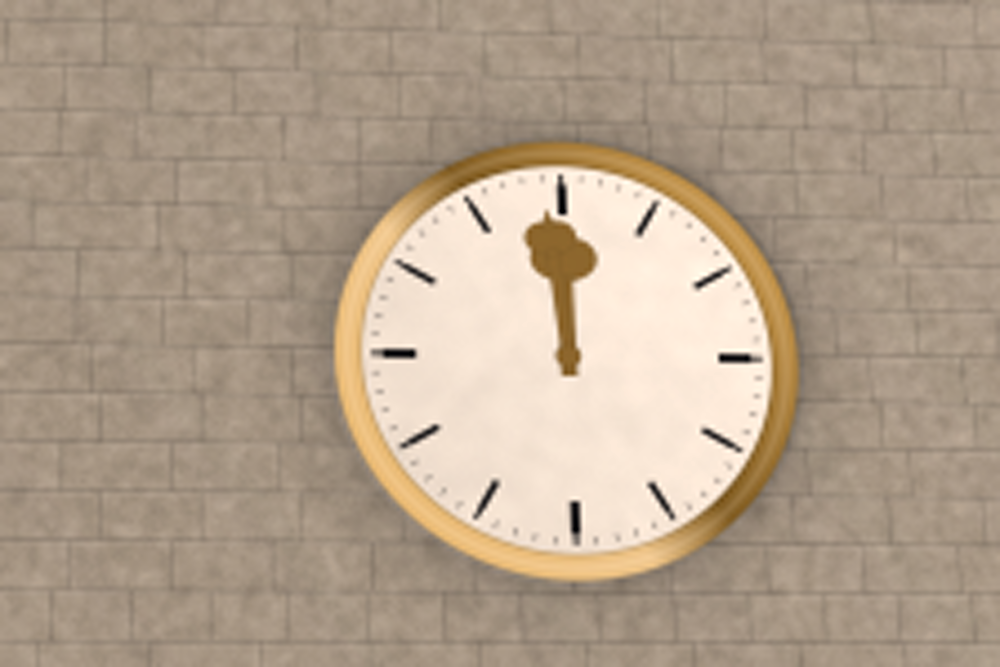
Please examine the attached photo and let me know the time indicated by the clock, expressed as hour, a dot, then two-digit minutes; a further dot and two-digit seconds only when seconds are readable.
11.59
